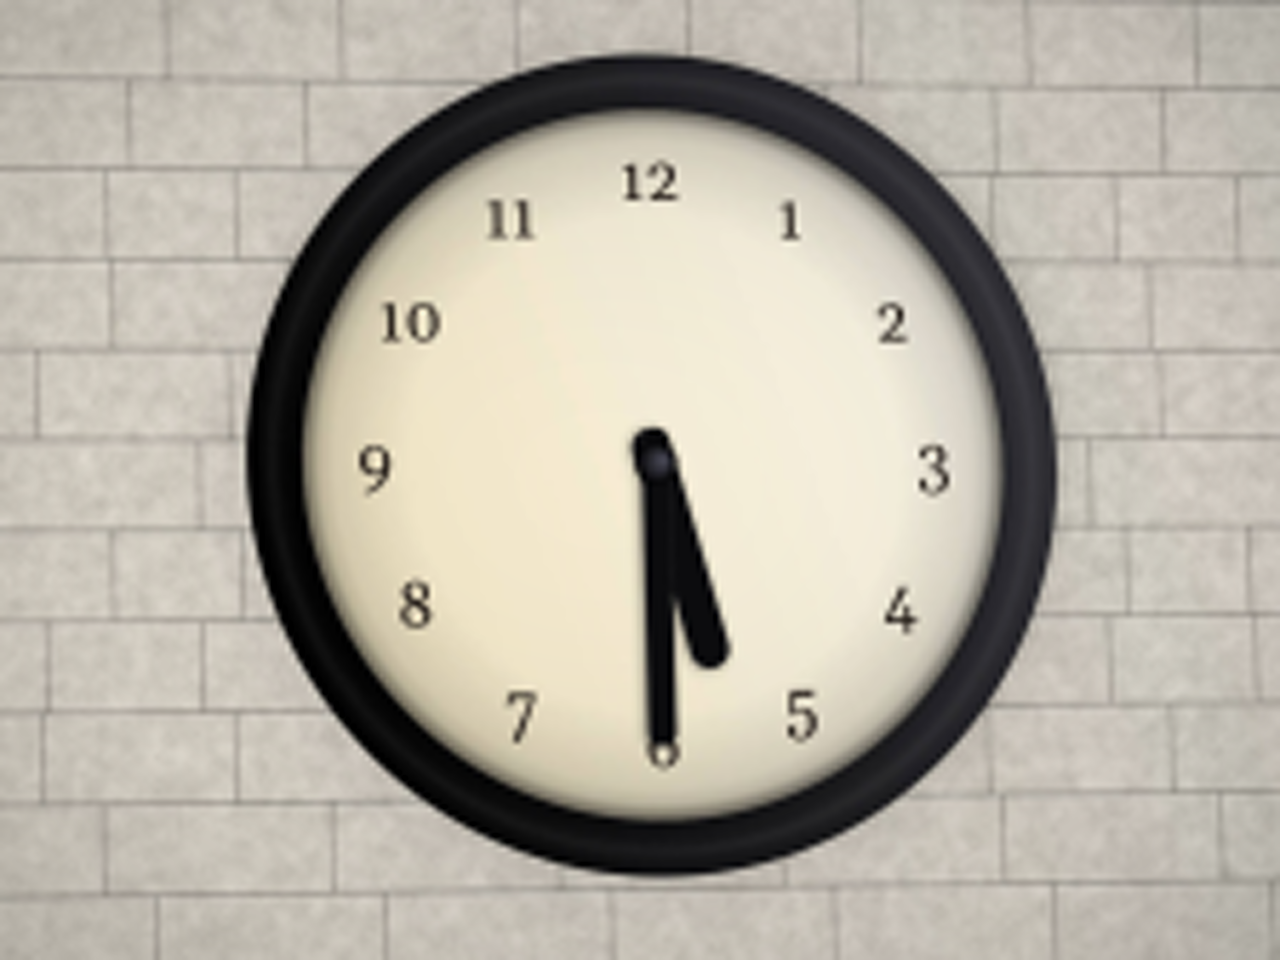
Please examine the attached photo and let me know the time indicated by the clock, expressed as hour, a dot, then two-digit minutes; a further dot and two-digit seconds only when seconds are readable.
5.30
